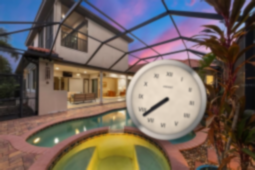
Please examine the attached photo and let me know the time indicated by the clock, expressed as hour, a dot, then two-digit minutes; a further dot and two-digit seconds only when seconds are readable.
7.38
